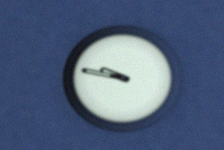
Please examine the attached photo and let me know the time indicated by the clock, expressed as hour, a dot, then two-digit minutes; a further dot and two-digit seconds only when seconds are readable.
9.47
